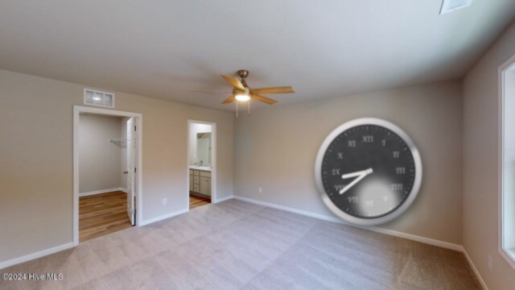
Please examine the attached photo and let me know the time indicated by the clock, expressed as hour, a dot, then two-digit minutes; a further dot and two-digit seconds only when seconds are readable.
8.39
